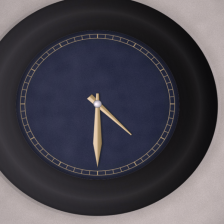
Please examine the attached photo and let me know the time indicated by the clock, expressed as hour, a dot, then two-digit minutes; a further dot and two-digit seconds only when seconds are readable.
4.30
